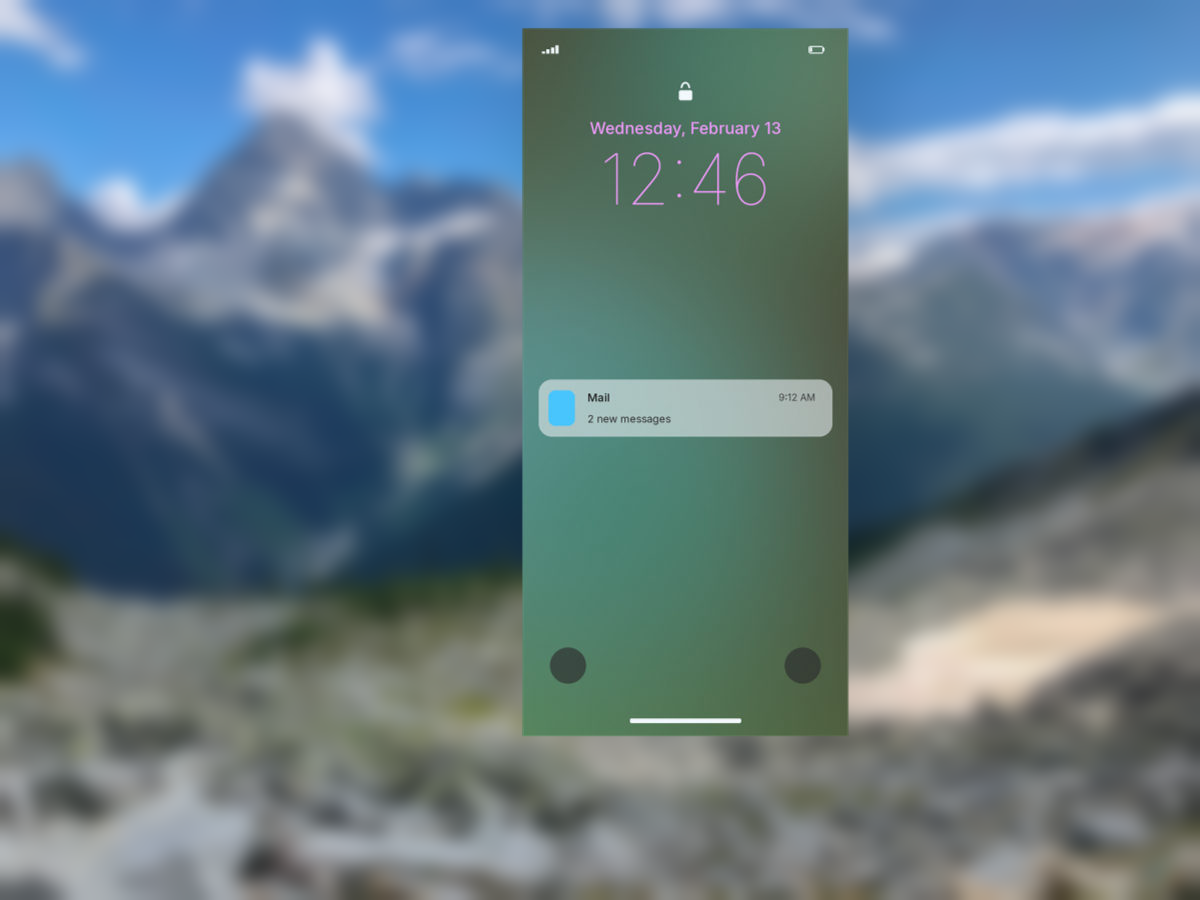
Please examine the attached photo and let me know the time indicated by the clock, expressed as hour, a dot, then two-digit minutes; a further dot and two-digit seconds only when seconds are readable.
12.46
